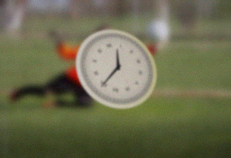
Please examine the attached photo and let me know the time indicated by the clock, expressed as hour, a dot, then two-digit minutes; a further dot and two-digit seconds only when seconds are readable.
12.40
